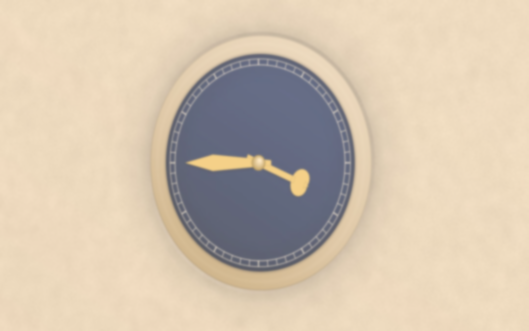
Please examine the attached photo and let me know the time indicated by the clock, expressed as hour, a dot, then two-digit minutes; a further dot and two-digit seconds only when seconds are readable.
3.45
